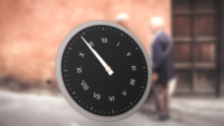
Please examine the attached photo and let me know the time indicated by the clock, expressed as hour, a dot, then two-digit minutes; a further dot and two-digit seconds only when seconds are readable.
10.54
